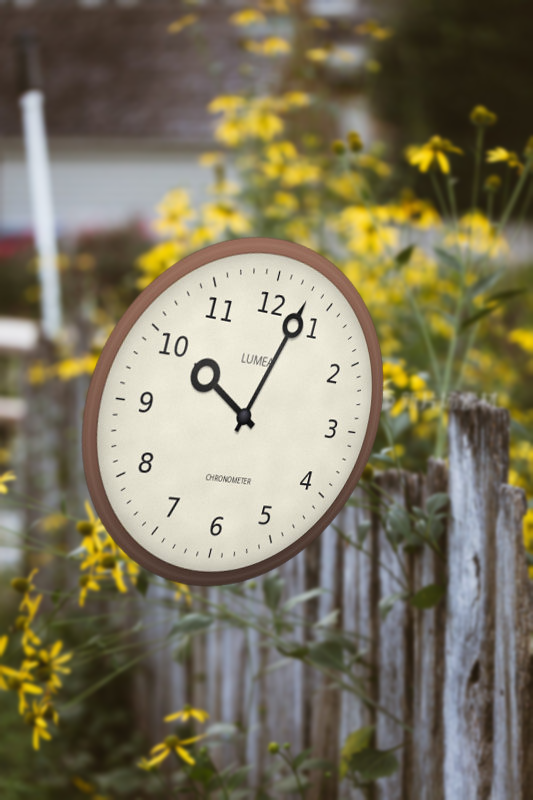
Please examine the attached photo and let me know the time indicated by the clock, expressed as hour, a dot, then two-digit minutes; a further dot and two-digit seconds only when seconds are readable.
10.03
